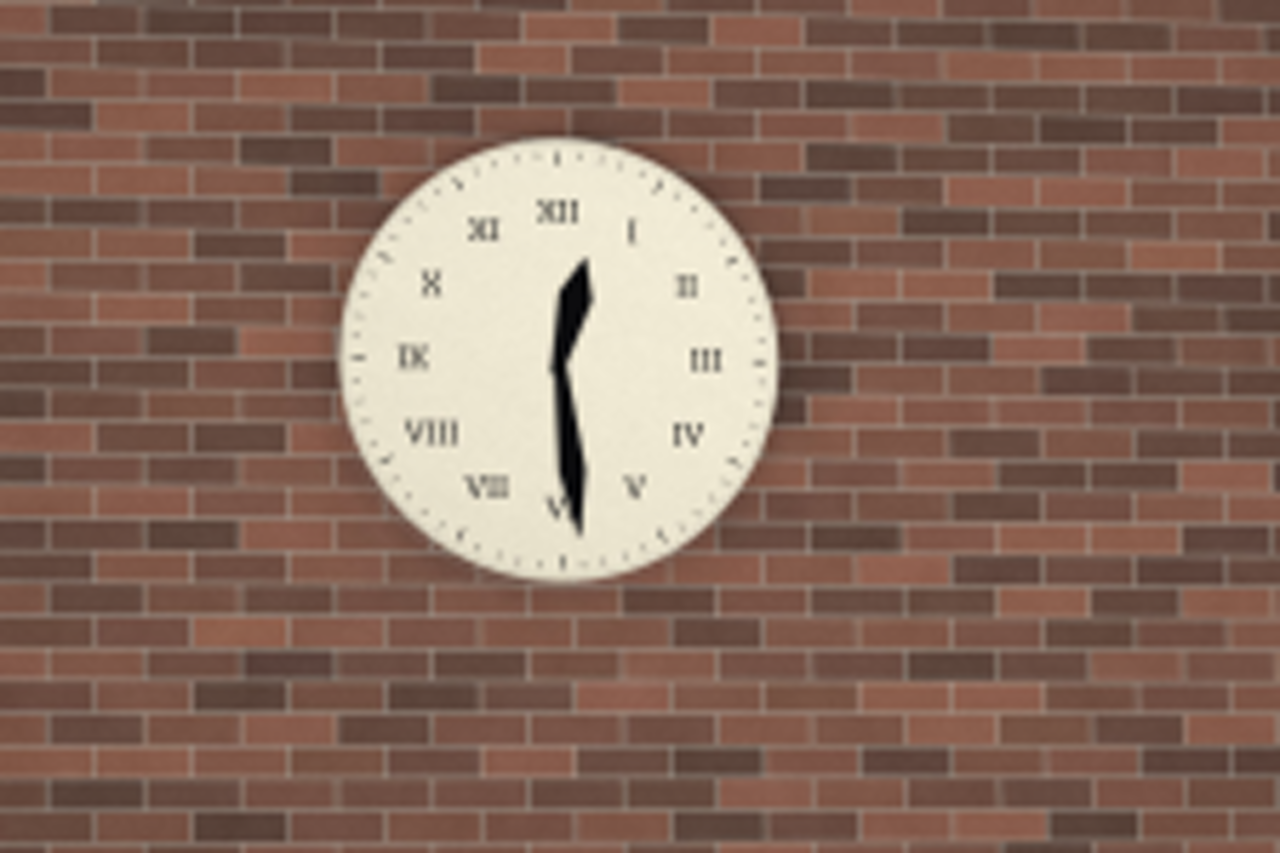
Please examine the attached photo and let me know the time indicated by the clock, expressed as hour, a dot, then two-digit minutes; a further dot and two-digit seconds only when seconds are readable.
12.29
